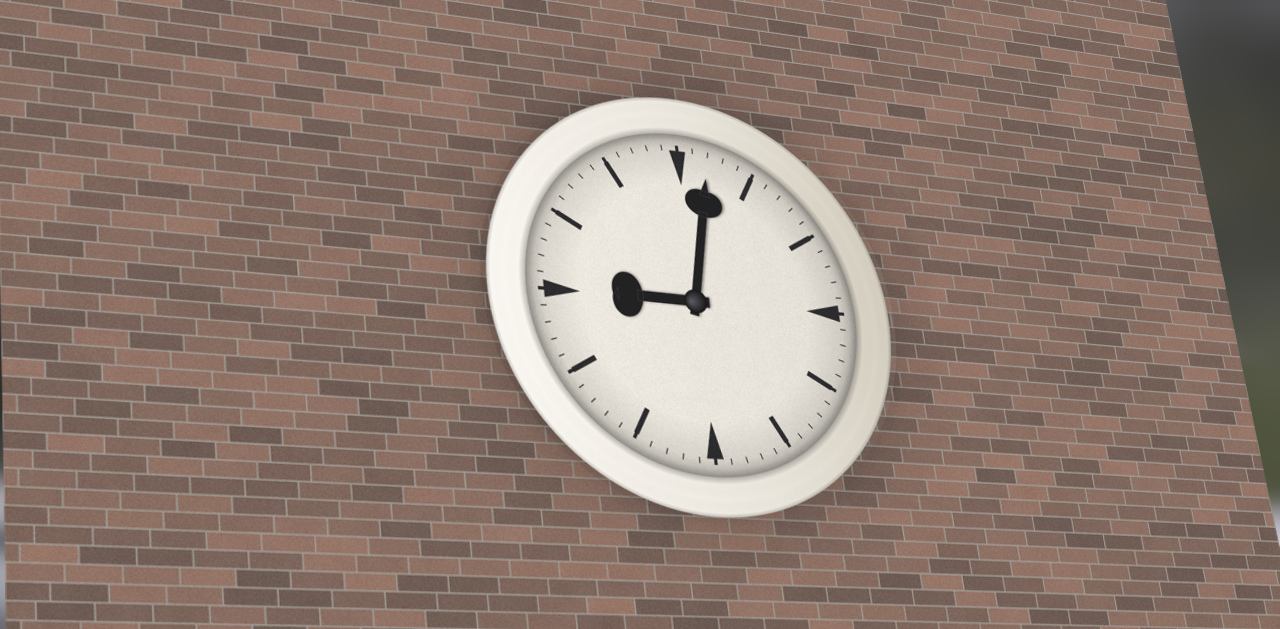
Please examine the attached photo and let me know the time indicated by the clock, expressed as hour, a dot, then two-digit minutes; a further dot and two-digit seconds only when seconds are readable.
9.02
